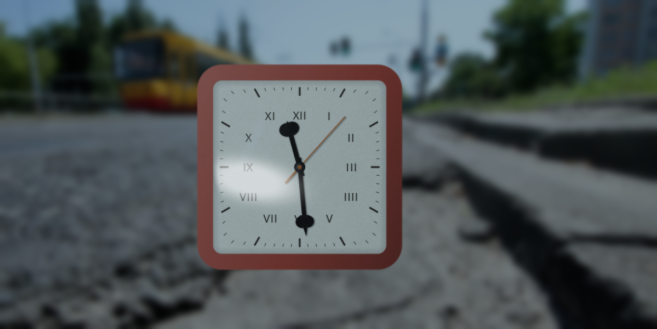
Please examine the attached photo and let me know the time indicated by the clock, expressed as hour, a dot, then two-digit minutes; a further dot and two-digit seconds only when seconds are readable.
11.29.07
